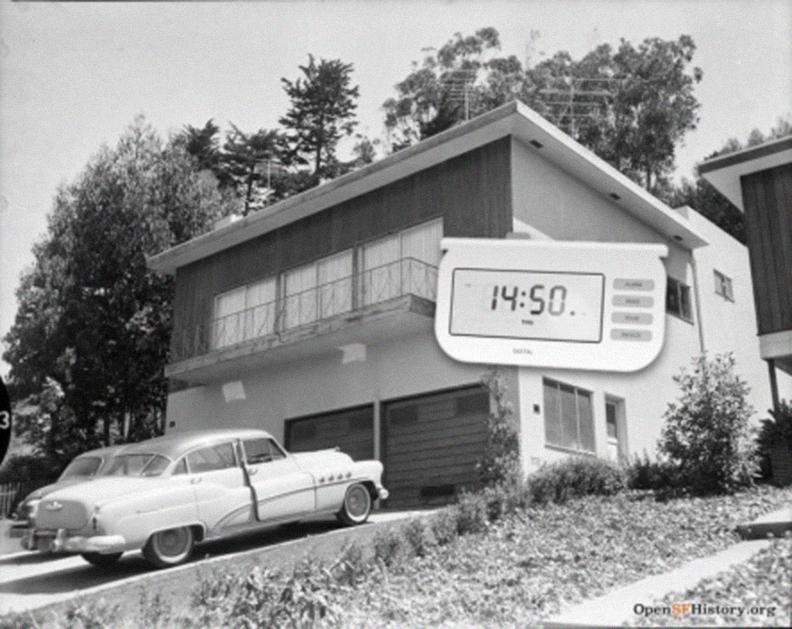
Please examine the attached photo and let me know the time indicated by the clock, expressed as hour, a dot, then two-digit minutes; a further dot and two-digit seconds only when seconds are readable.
14.50
